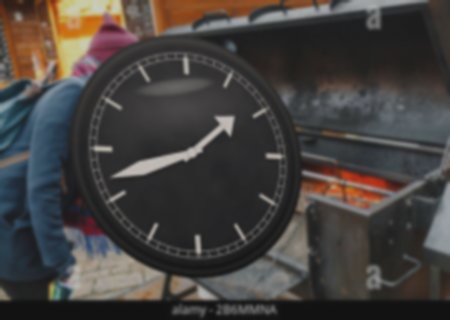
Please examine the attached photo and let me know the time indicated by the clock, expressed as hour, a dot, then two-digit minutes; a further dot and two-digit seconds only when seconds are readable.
1.42
